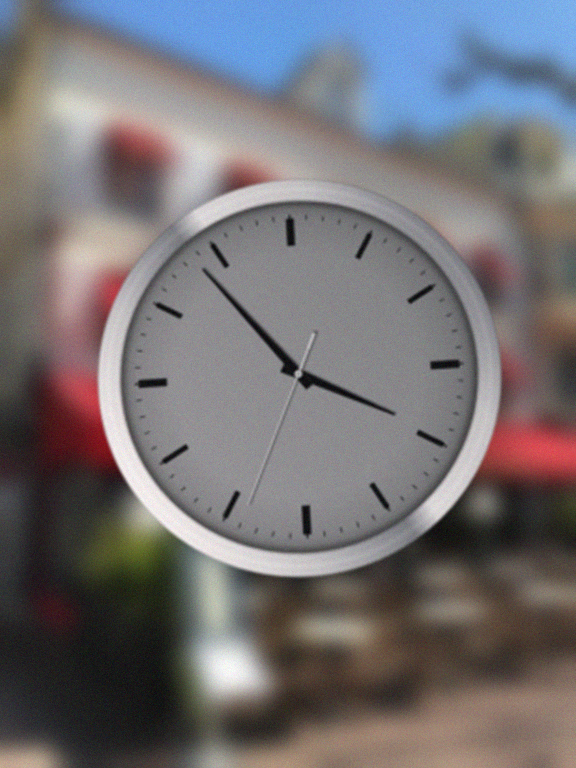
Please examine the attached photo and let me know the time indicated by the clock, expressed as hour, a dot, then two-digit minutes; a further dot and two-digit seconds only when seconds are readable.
3.53.34
